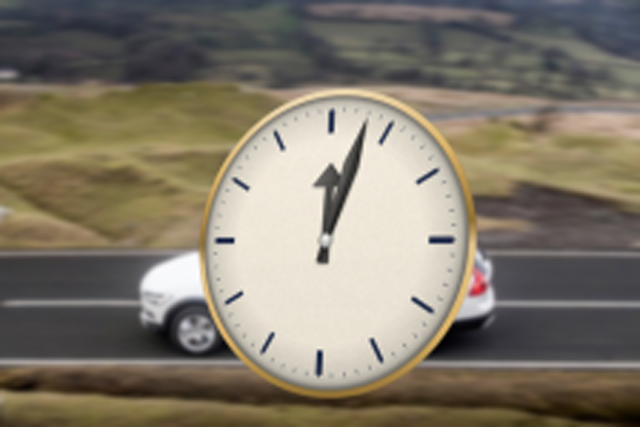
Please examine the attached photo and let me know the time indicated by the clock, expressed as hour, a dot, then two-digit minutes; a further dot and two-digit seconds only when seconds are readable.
12.03
